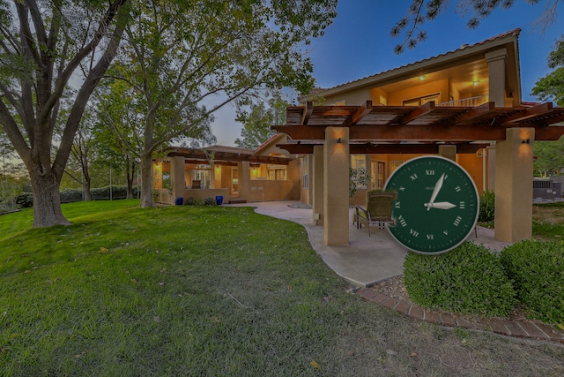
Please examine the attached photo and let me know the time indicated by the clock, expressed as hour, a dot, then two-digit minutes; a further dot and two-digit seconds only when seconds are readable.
3.04
